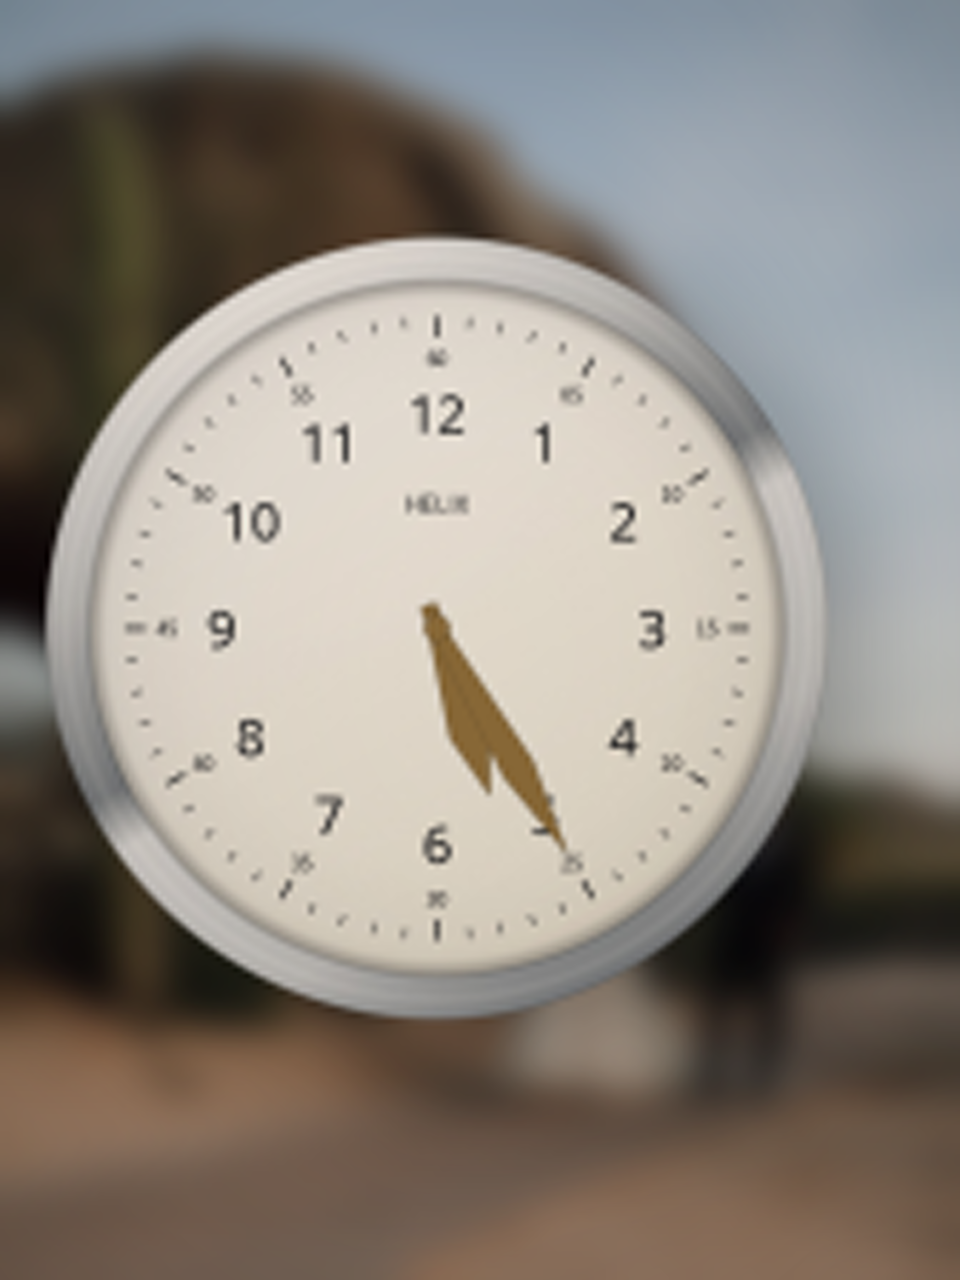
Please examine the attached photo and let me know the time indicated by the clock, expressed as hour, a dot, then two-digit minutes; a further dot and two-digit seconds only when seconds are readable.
5.25
